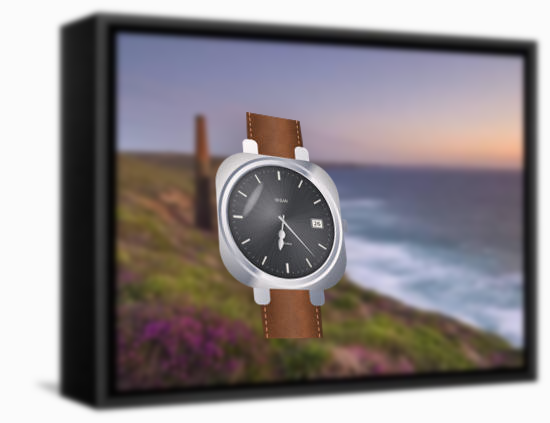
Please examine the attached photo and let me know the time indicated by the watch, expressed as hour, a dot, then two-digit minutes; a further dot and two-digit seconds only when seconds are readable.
6.23
